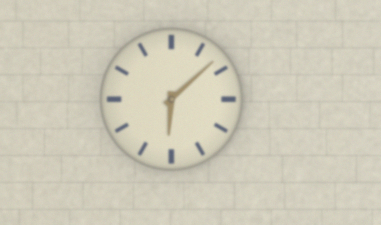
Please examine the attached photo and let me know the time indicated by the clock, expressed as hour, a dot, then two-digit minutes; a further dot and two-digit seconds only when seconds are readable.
6.08
